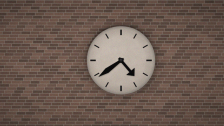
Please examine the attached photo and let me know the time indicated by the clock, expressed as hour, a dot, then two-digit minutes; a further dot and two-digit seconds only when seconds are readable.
4.39
